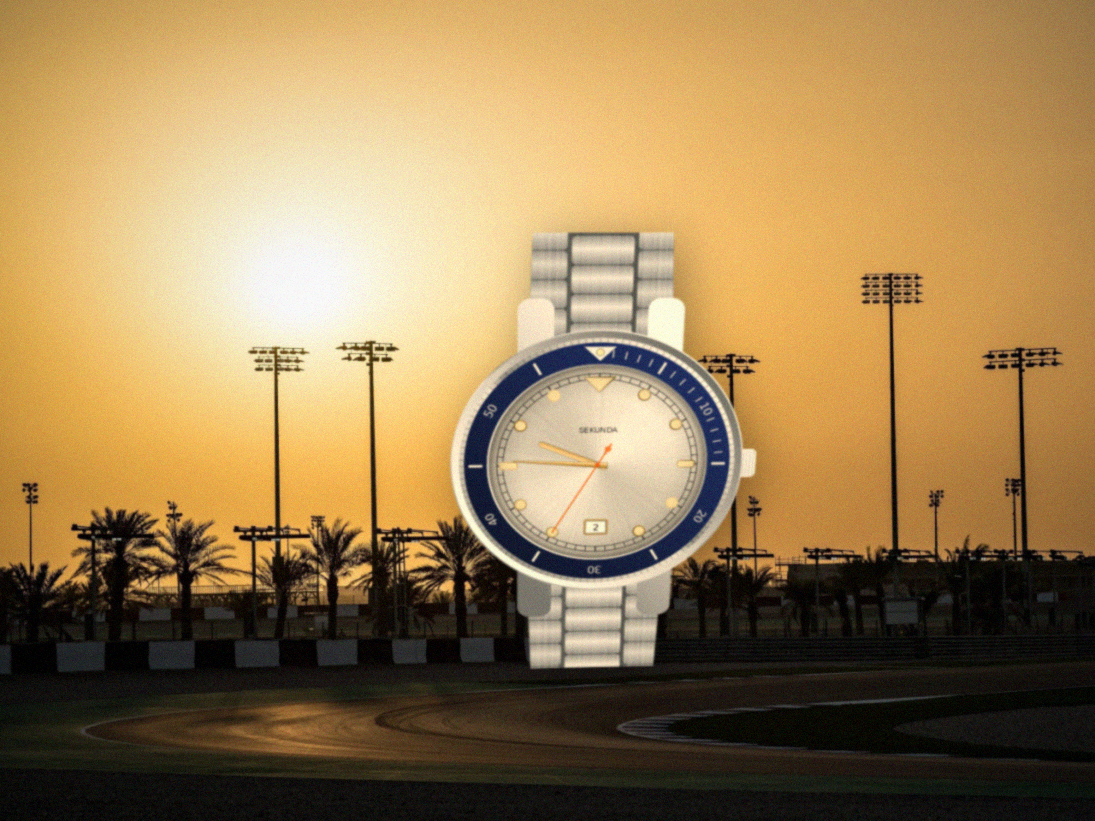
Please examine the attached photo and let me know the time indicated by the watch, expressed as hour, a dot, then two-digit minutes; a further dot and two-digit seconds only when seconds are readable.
9.45.35
